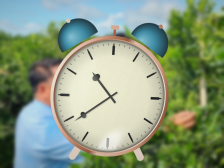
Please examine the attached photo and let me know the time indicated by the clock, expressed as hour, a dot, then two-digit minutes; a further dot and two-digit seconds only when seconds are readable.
10.39
